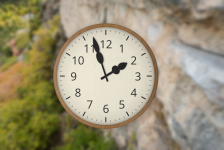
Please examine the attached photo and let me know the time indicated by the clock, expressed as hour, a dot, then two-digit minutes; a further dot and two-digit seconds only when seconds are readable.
1.57
